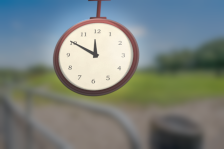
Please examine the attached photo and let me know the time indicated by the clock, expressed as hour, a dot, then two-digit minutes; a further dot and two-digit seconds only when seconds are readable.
11.50
